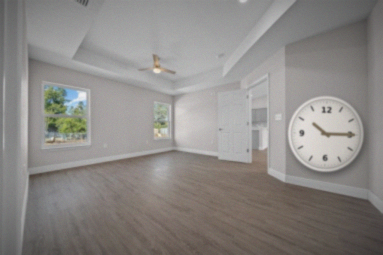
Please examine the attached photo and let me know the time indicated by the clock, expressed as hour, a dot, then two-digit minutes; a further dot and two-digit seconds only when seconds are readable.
10.15
